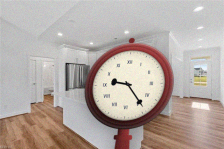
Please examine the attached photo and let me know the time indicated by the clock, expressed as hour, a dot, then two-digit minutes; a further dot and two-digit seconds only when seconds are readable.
9.24
